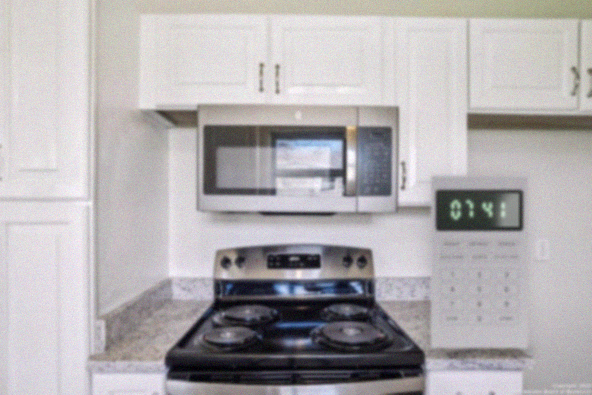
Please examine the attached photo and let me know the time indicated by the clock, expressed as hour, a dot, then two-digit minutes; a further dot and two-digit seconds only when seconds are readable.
7.41
